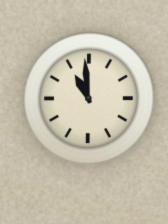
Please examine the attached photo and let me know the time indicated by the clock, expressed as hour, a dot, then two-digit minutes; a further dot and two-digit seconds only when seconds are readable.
10.59
